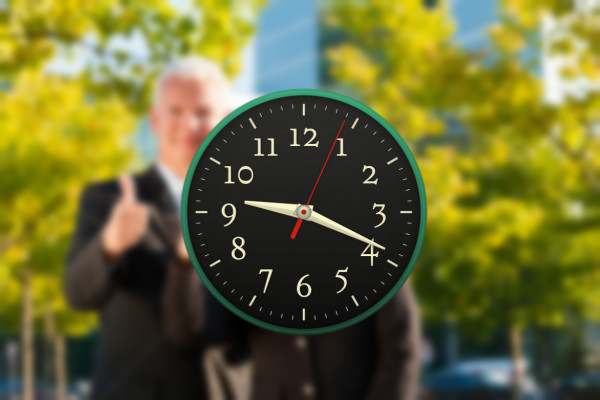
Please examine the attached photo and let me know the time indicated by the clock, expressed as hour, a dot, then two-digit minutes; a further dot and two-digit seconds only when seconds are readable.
9.19.04
